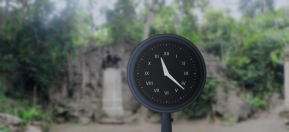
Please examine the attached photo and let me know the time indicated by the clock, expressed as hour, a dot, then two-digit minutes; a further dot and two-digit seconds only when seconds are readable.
11.22
